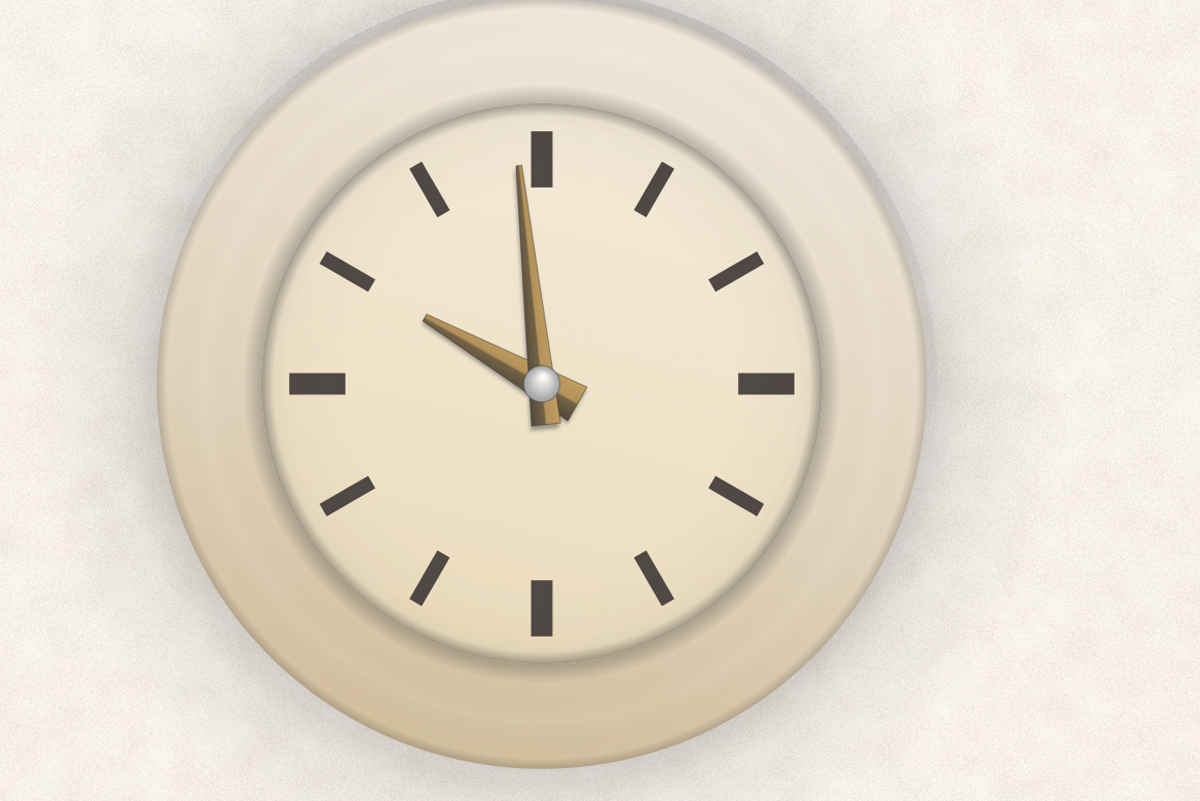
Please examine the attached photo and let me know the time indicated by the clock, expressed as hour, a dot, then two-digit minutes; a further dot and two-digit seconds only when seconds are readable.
9.59
